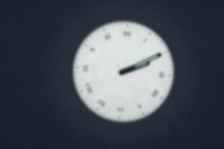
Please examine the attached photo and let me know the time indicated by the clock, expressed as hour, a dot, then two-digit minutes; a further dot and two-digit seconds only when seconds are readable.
2.10
